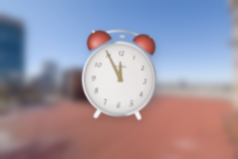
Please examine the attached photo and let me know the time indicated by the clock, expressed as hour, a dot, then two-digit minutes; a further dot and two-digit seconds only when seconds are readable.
11.55
